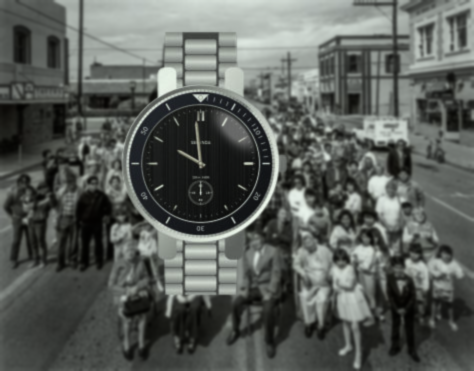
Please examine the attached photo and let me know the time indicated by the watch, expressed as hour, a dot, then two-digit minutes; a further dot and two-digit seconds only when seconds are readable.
9.59
